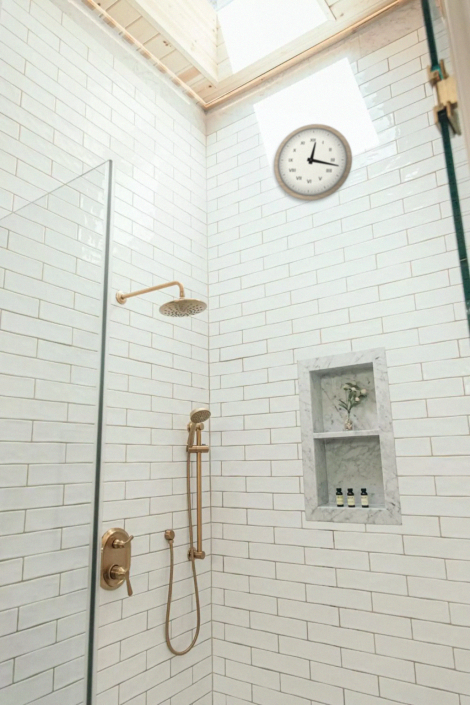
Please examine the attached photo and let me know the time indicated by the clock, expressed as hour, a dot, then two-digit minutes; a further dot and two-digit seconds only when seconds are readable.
12.17
